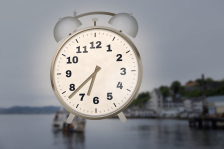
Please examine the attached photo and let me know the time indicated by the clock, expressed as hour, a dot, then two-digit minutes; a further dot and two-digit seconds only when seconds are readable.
6.38
